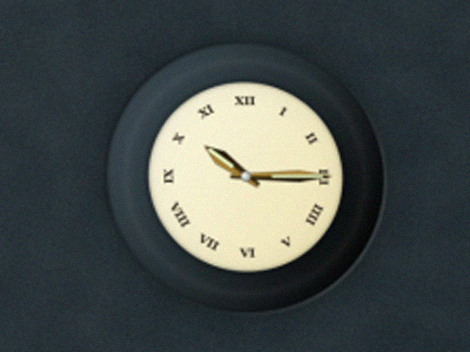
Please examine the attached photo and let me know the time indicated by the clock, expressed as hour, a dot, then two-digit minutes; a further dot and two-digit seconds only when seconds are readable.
10.15
